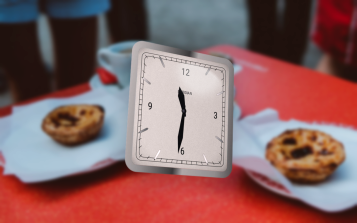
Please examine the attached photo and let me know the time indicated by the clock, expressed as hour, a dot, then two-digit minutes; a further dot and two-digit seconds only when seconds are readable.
11.31
